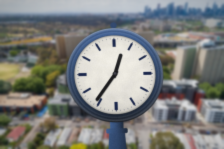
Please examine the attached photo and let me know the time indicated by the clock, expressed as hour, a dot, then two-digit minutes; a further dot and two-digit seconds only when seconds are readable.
12.36
